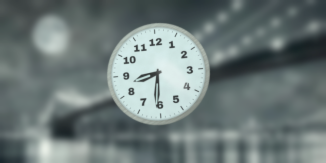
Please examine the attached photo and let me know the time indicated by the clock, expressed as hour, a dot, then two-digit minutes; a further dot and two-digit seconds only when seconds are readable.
8.31
